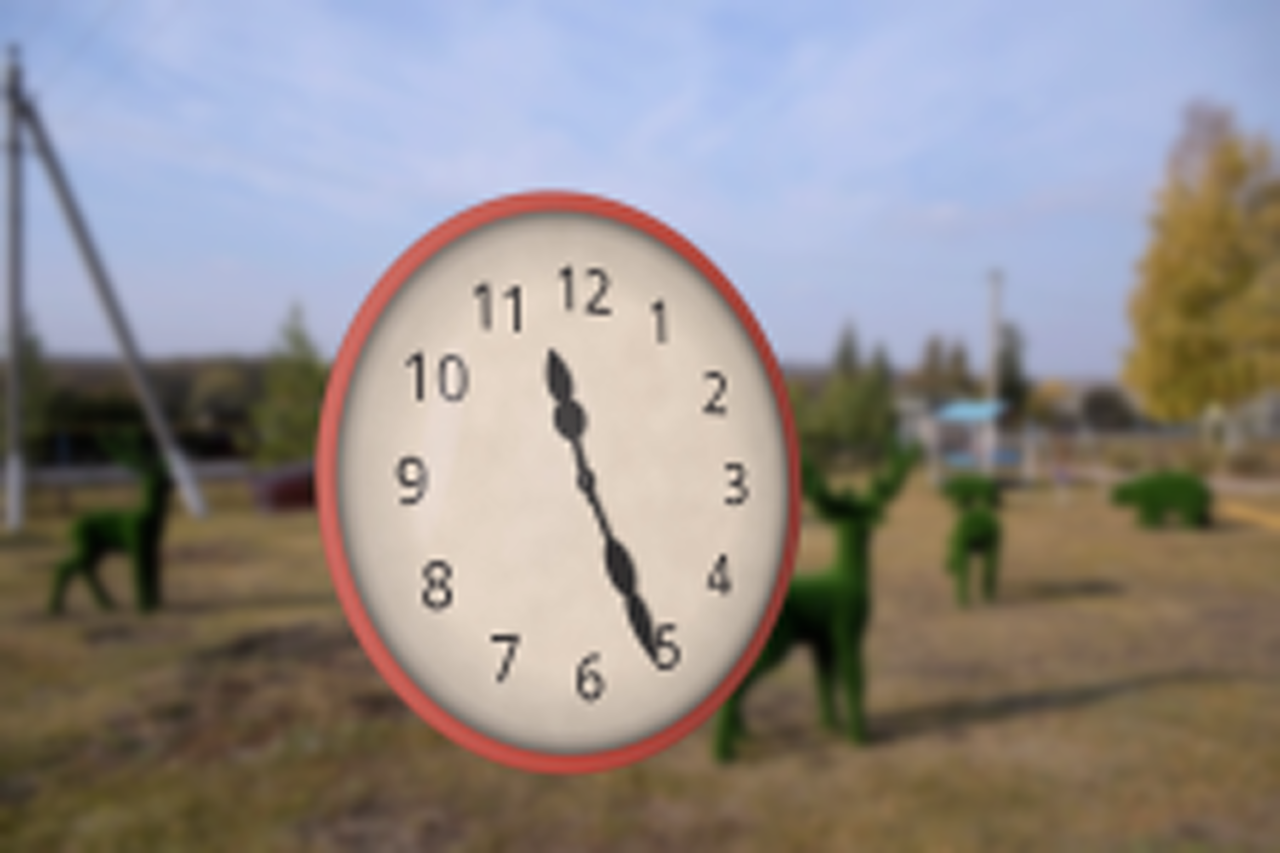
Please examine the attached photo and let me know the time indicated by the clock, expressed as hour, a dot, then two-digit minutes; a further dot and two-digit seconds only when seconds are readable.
11.26
